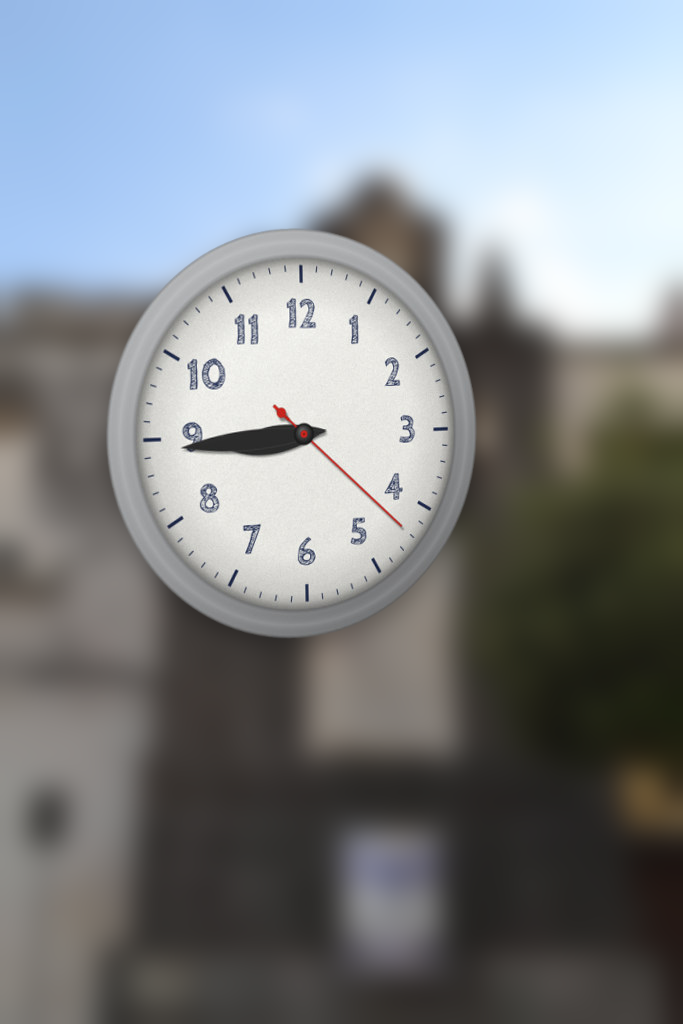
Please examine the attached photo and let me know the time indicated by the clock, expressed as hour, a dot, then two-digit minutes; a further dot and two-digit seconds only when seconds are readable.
8.44.22
